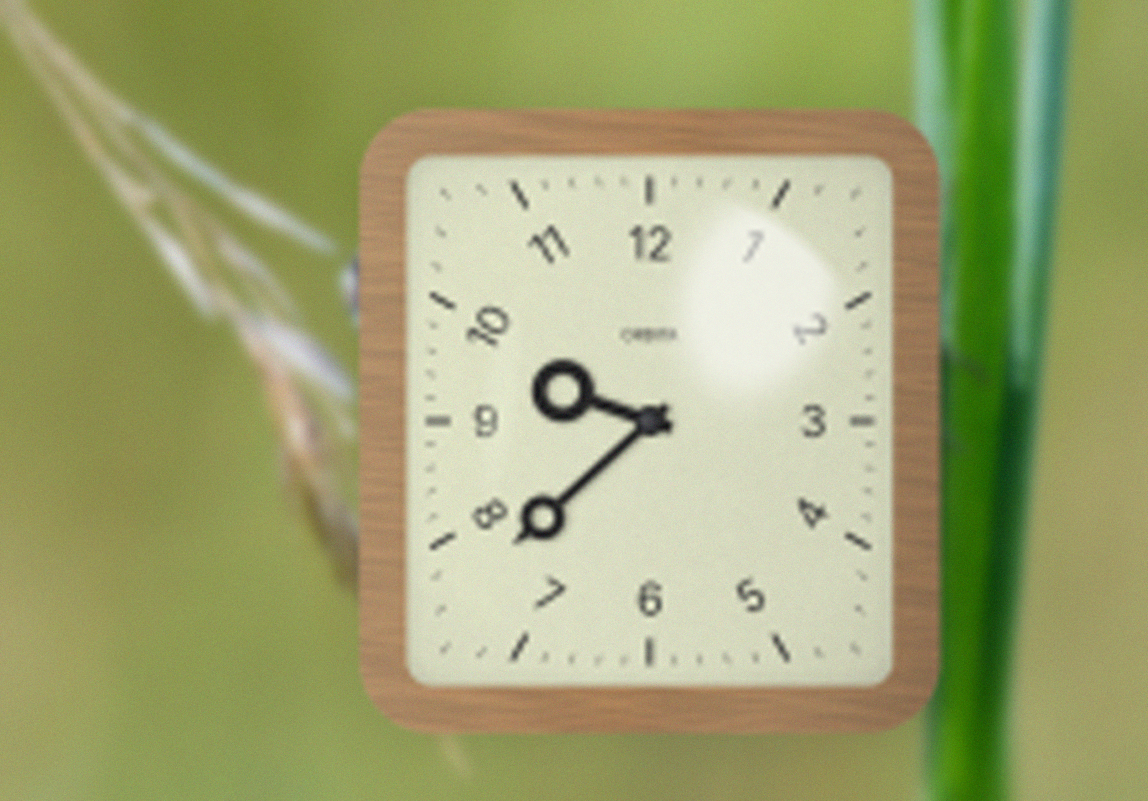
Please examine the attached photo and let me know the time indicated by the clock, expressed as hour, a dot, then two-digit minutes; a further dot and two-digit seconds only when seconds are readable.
9.38
